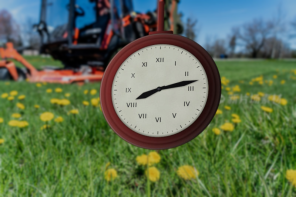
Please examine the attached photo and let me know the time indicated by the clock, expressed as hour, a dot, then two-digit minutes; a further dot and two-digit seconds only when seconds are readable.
8.13
